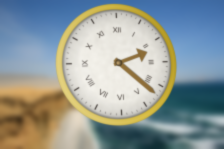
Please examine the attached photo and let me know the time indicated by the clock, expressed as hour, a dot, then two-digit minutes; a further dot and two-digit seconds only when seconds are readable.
2.22
